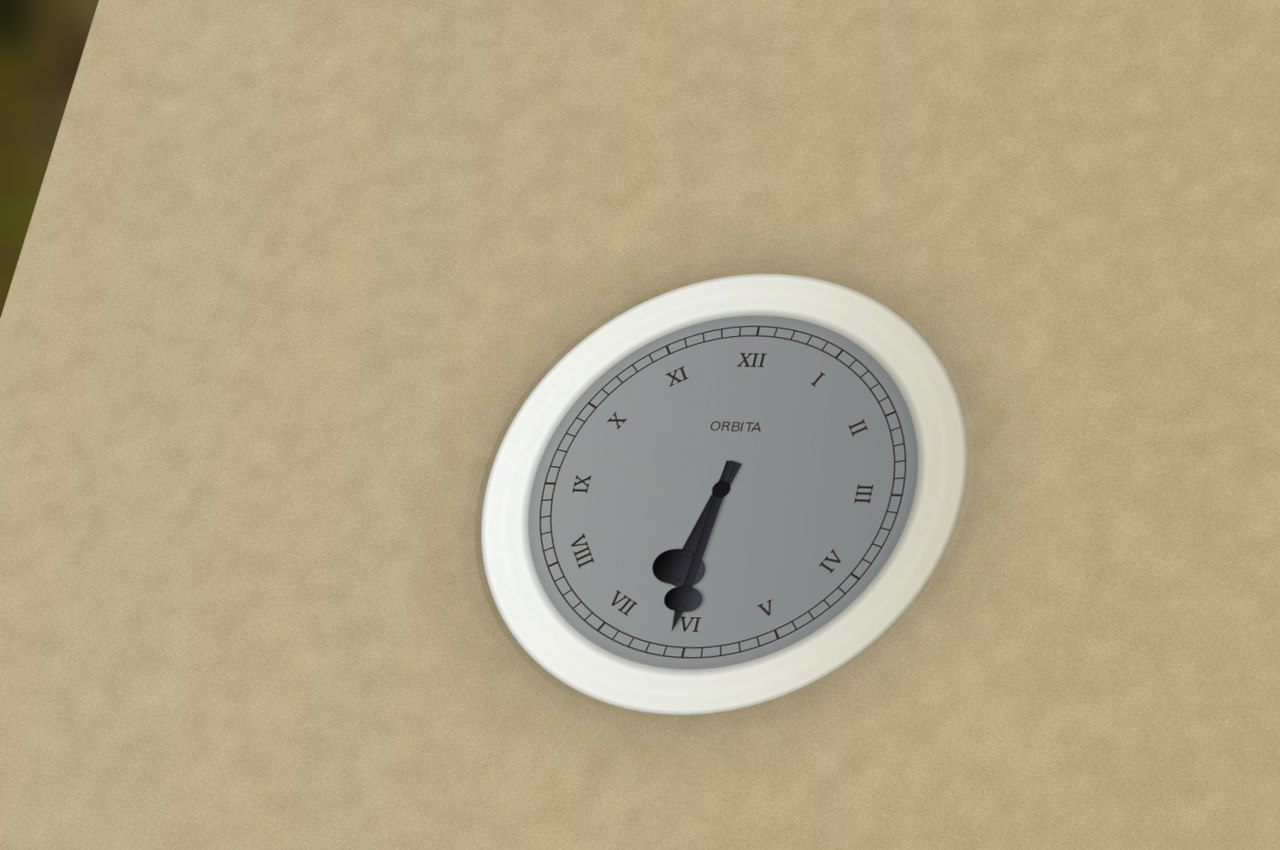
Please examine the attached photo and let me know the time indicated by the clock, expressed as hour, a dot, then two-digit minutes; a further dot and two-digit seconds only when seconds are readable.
6.31
